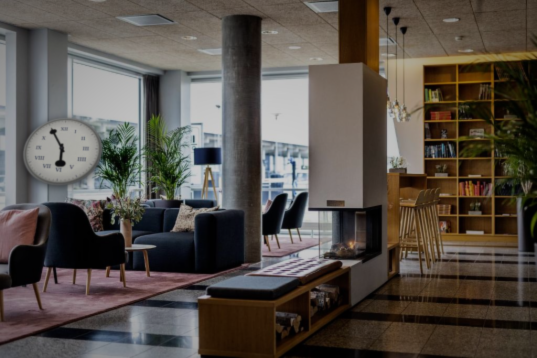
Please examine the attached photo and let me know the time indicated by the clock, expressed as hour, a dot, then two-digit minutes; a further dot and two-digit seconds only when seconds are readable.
5.55
